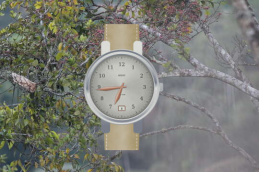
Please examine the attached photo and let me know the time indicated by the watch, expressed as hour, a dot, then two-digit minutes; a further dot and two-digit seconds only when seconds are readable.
6.44
